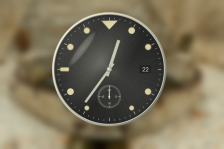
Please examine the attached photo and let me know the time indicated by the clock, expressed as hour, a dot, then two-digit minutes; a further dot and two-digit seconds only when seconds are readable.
12.36
